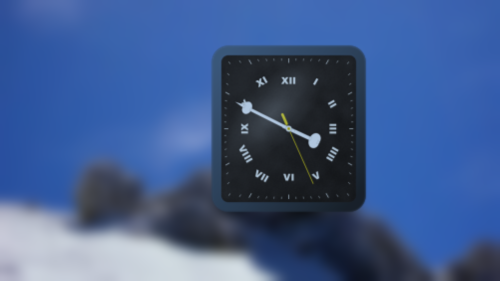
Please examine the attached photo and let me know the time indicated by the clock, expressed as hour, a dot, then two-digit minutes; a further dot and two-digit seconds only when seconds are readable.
3.49.26
